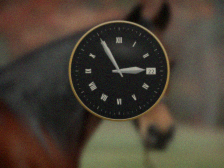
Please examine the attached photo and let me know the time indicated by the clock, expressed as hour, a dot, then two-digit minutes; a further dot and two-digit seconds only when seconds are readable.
2.55
